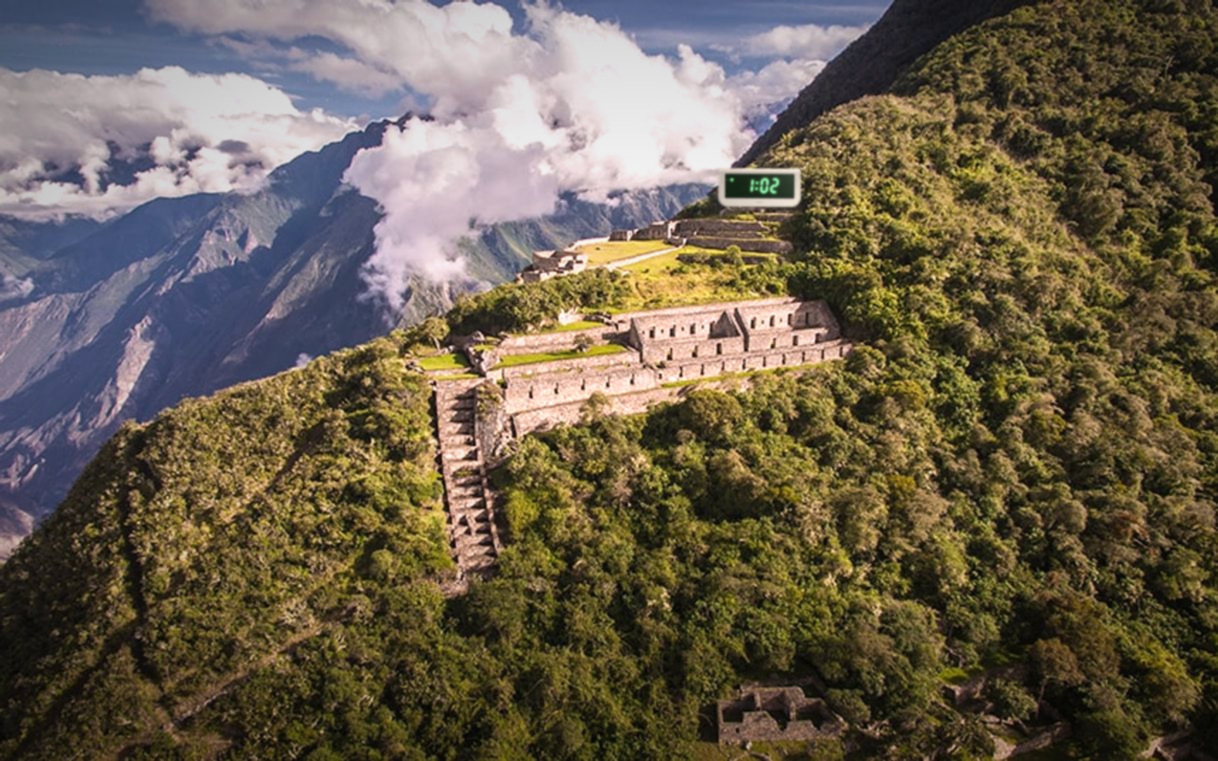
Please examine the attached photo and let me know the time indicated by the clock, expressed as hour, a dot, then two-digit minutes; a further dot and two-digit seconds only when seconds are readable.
1.02
